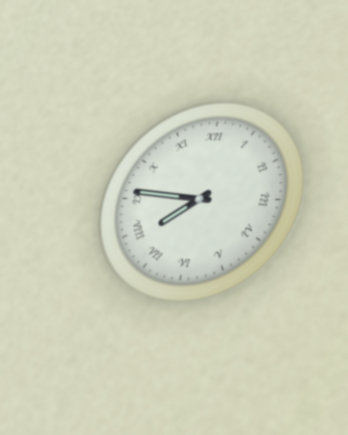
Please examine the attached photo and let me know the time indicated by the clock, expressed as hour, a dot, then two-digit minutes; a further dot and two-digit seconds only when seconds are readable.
7.46
